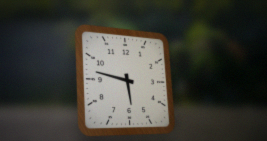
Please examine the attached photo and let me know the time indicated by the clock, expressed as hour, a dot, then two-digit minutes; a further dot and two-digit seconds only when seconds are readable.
5.47
